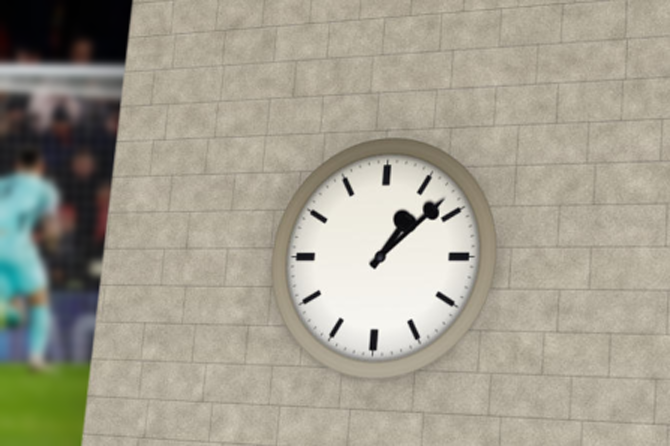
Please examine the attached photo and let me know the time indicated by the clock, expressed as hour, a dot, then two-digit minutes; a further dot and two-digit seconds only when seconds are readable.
1.08
